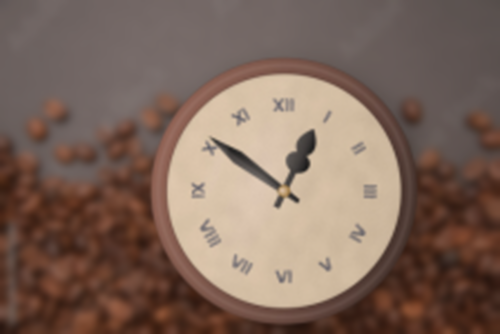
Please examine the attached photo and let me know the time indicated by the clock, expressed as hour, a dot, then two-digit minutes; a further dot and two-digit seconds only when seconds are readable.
12.51
